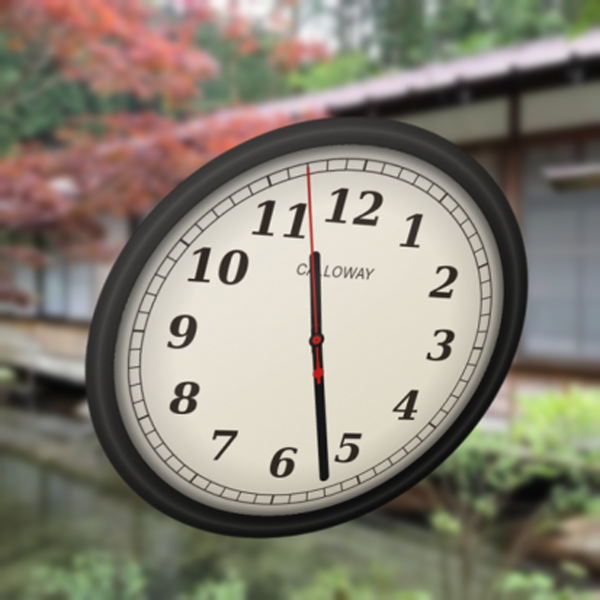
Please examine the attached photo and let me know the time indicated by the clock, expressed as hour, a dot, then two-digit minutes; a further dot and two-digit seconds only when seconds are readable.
11.26.57
